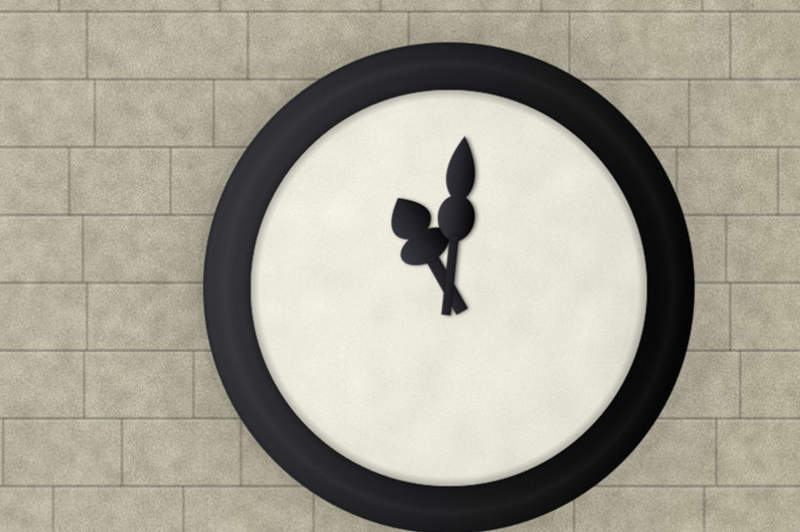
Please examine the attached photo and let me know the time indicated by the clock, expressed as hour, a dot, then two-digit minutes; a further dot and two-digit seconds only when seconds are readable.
11.01
